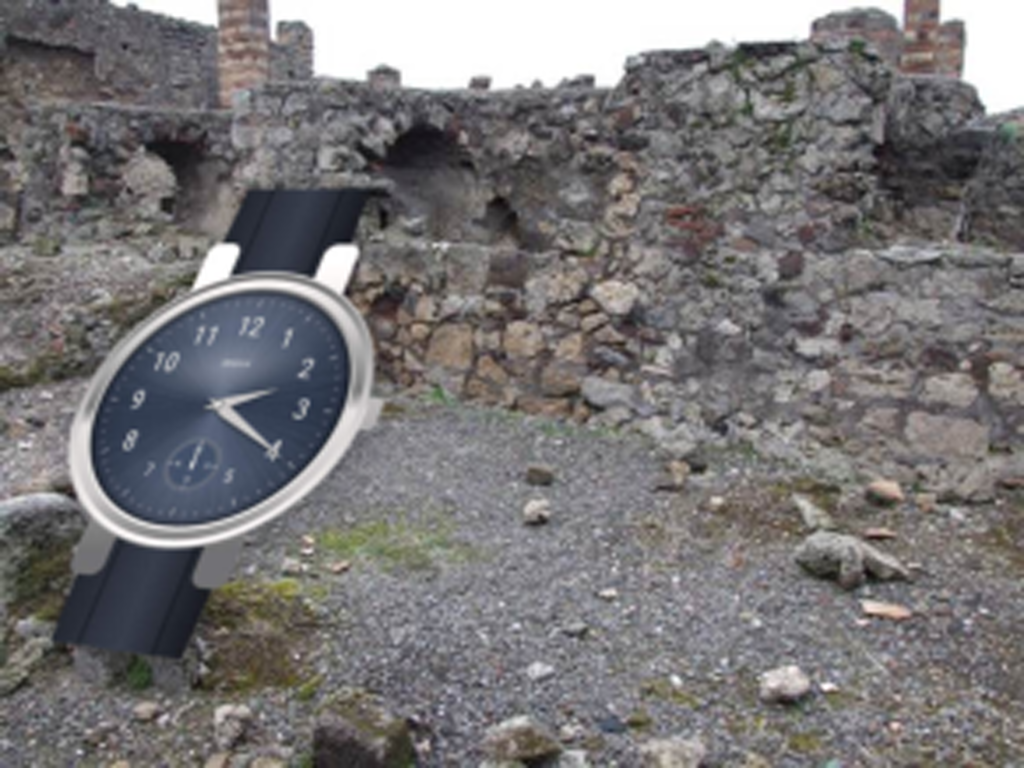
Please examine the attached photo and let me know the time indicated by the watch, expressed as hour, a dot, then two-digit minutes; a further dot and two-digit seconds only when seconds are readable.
2.20
